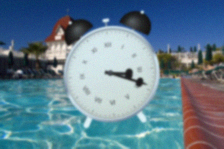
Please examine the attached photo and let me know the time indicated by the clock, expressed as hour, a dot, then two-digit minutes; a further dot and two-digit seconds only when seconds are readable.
3.19
